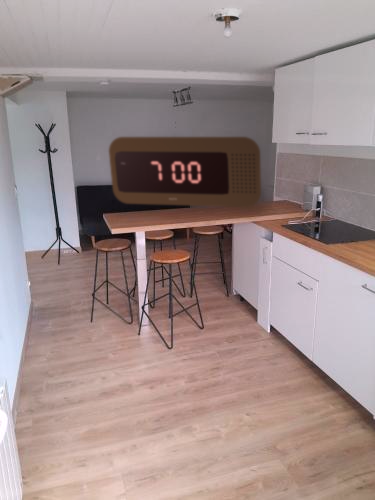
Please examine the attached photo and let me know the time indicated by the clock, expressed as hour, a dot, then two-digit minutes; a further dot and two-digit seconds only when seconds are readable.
7.00
